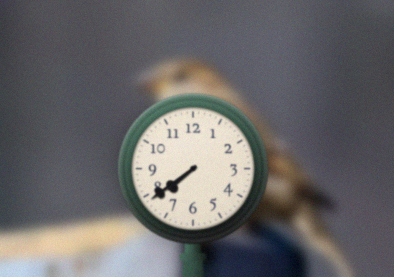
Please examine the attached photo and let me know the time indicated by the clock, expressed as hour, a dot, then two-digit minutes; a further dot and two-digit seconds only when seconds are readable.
7.39
